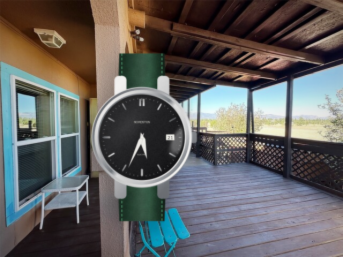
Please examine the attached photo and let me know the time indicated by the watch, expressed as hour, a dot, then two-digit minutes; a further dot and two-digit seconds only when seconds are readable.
5.34
